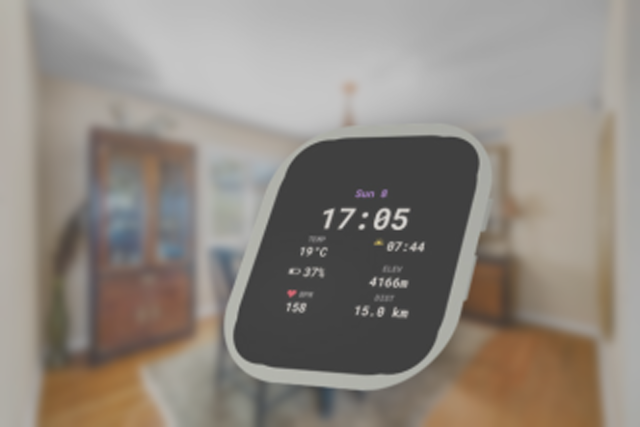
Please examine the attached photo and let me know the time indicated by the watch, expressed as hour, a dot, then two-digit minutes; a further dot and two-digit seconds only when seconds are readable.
17.05
